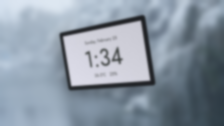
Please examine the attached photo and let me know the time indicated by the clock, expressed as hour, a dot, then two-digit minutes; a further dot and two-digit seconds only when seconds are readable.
1.34
